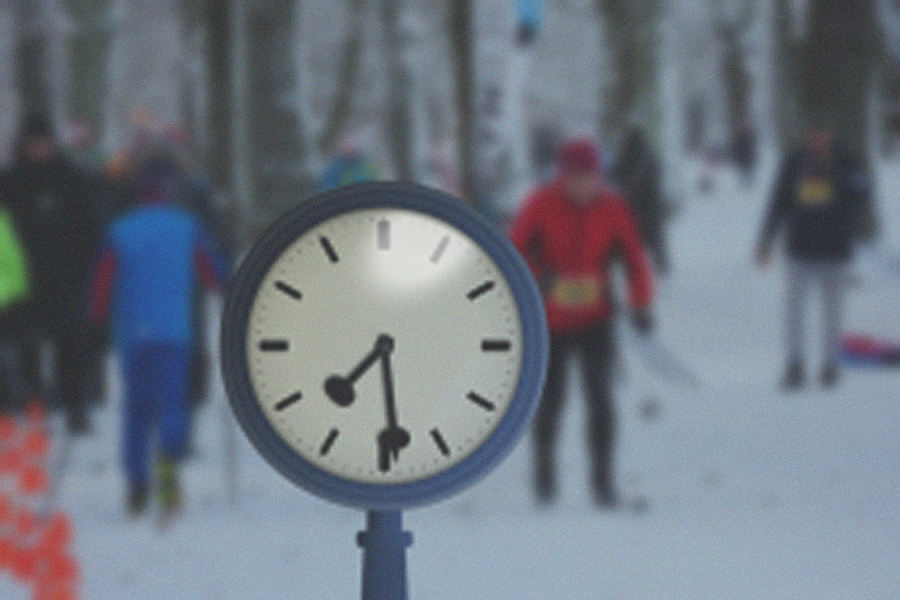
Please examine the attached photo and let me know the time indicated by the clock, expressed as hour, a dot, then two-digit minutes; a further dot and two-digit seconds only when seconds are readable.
7.29
